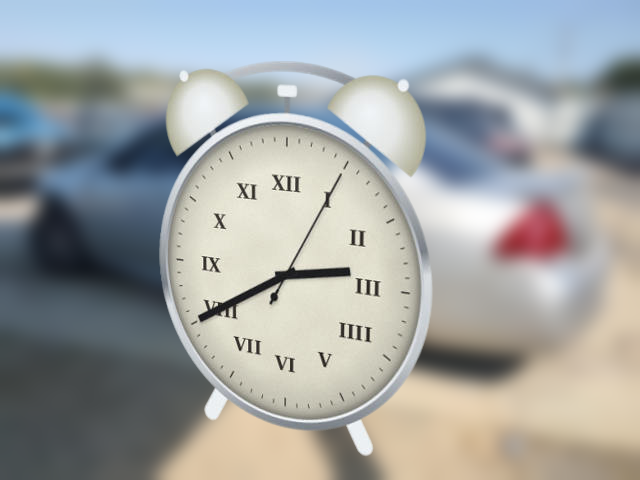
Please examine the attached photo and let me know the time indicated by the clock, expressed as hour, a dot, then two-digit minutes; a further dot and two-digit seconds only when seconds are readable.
2.40.05
